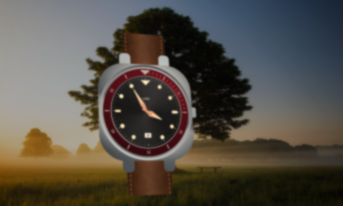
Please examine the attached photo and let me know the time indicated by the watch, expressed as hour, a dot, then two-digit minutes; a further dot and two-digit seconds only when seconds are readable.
3.55
